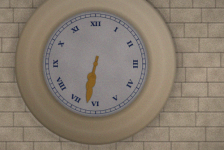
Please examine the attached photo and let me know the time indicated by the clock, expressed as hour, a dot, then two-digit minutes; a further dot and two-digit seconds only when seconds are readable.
6.32
